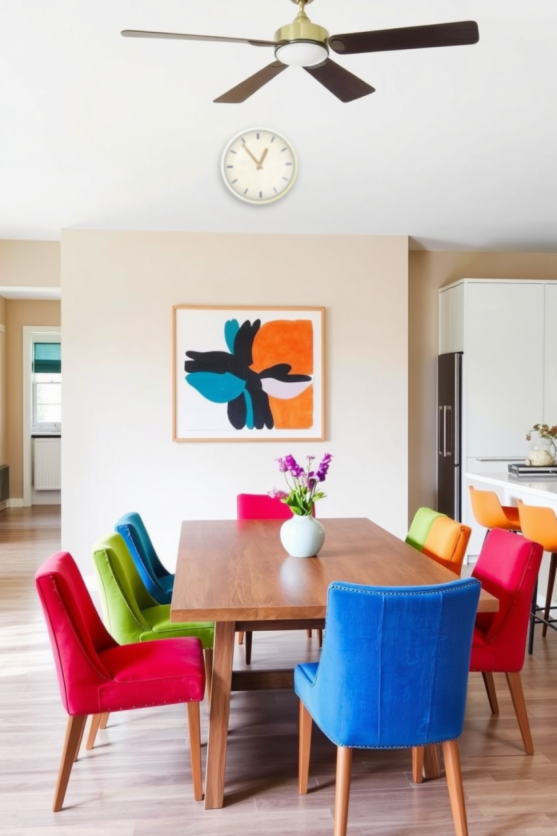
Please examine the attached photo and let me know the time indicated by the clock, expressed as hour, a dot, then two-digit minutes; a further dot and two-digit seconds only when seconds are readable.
12.54
